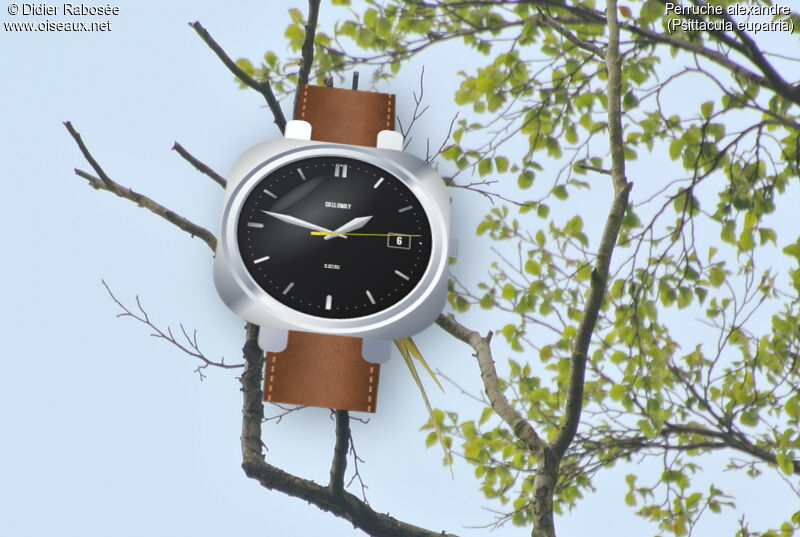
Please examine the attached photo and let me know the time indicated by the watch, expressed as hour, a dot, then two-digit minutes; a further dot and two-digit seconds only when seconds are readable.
1.47.14
